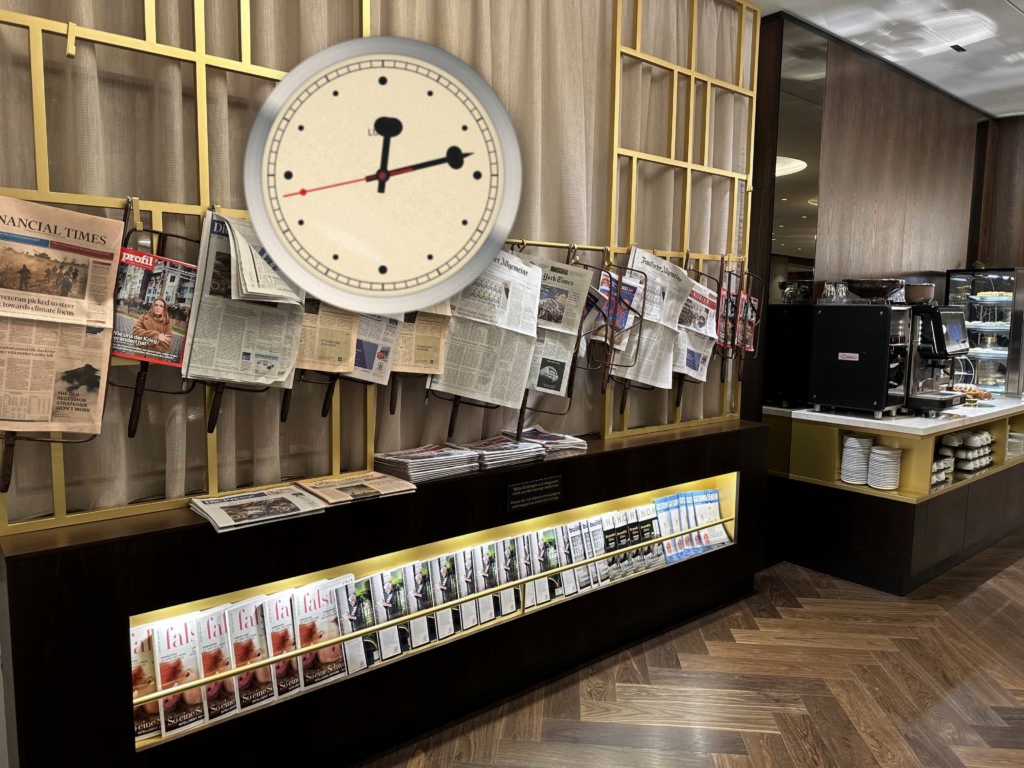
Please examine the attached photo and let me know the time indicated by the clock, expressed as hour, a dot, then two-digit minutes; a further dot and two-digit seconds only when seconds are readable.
12.12.43
